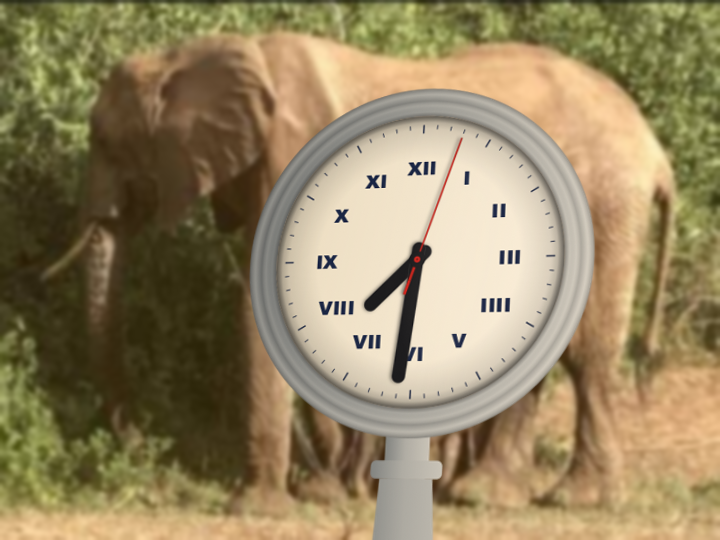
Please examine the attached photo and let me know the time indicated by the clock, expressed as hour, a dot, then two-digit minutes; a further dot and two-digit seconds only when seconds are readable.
7.31.03
